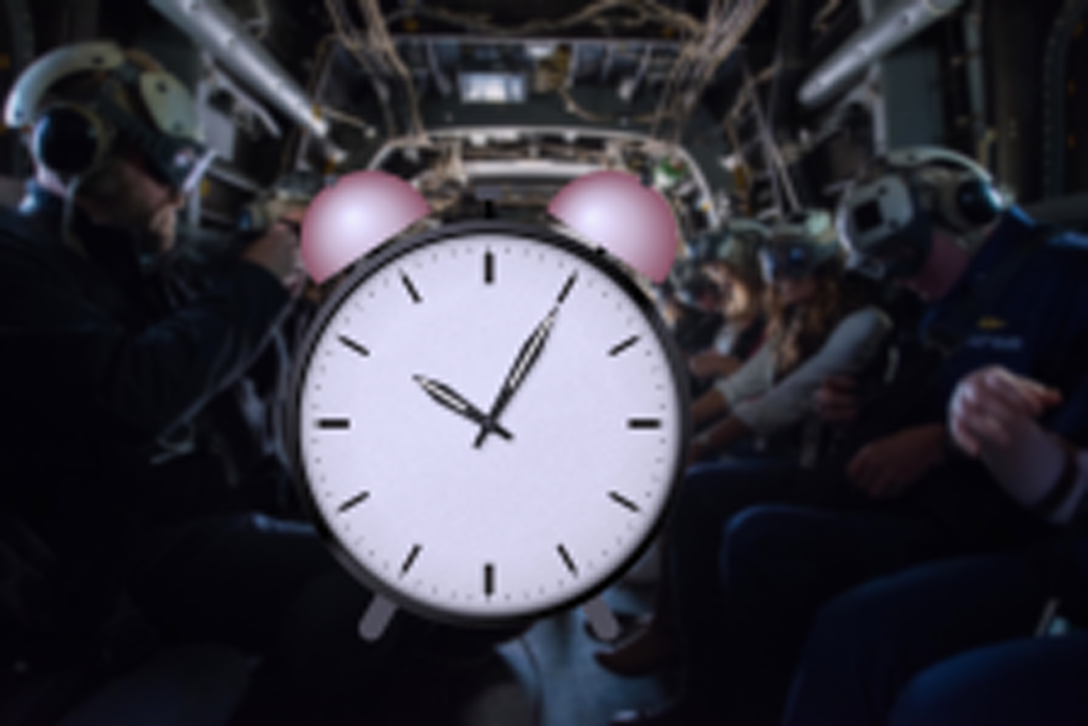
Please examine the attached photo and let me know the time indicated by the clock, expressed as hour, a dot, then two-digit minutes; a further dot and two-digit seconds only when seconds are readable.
10.05
